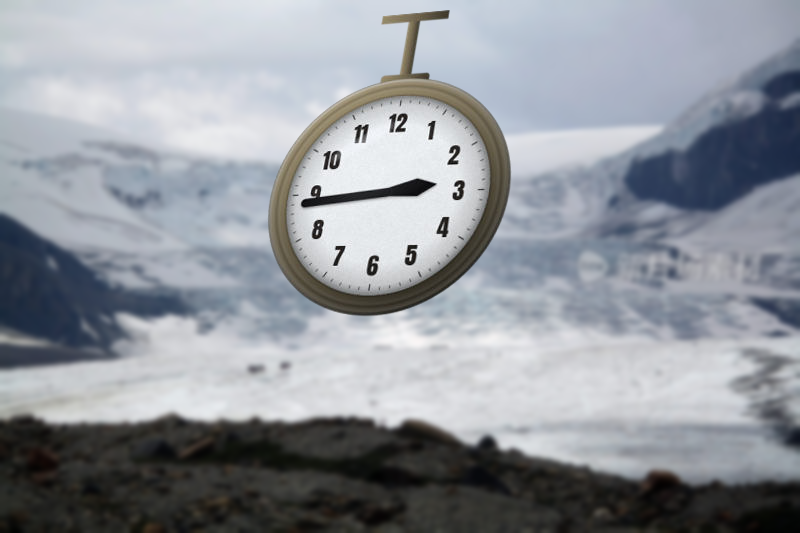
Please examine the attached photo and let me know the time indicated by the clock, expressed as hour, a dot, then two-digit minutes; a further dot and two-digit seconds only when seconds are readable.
2.44
